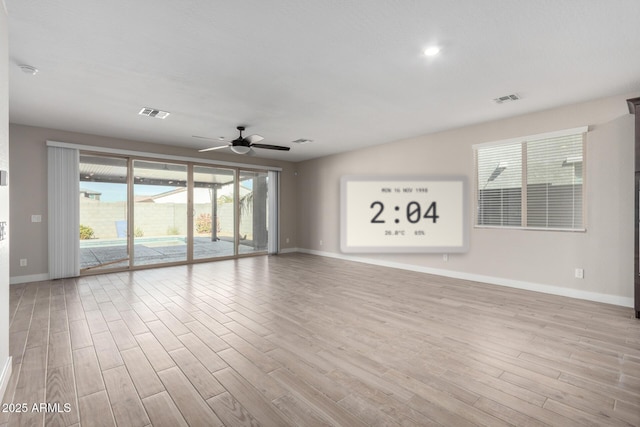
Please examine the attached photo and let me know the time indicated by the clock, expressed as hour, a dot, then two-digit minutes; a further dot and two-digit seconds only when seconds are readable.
2.04
